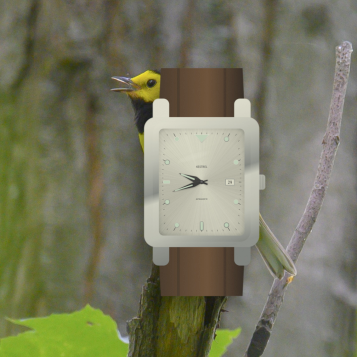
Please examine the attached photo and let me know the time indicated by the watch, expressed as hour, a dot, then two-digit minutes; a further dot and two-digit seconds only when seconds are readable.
9.42
